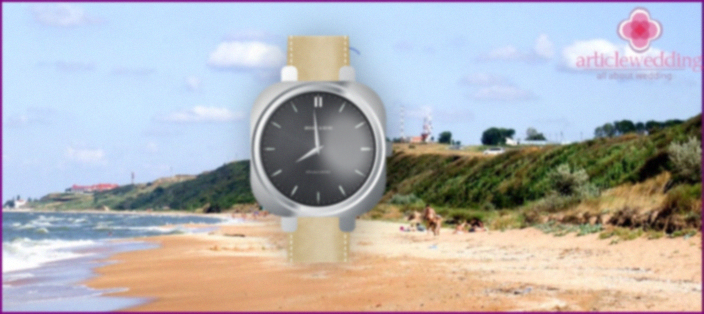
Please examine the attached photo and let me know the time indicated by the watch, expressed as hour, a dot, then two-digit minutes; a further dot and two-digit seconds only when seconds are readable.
7.59
